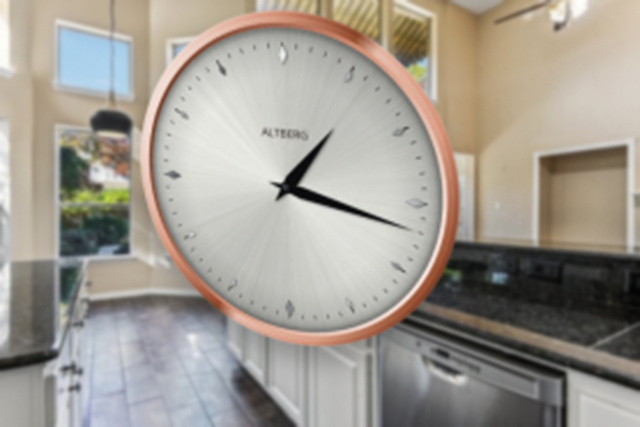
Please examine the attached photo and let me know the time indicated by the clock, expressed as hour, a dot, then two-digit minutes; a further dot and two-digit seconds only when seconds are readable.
1.17
